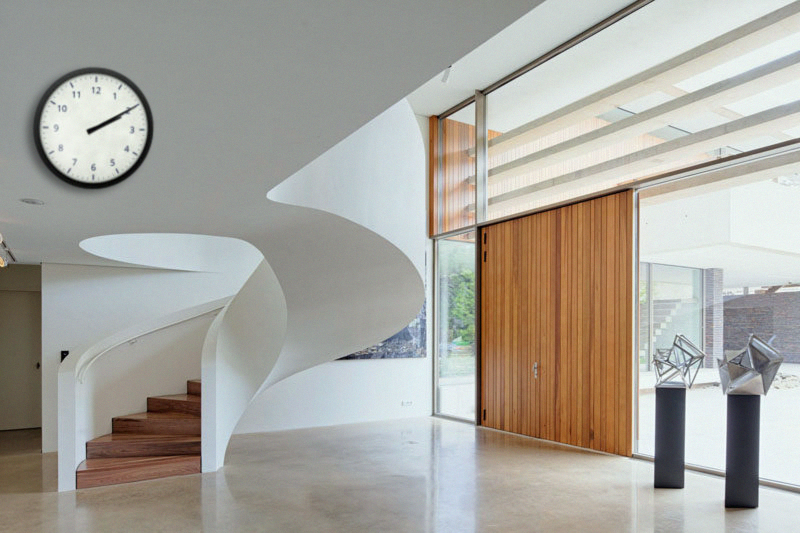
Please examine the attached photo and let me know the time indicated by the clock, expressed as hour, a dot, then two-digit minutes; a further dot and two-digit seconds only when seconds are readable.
2.10
